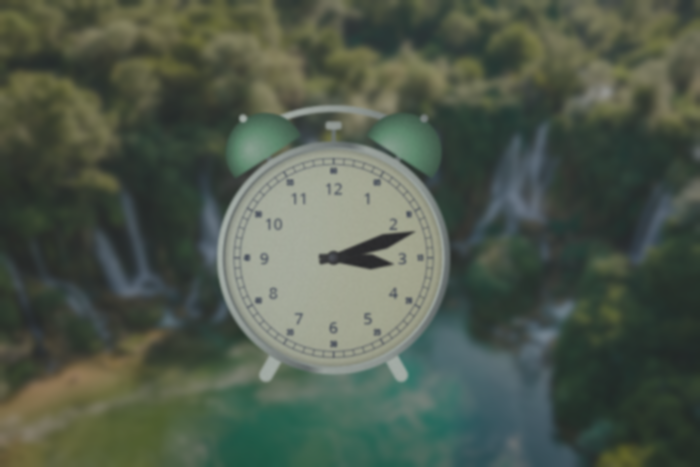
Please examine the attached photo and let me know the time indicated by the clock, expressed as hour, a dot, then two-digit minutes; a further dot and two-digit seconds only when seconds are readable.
3.12
